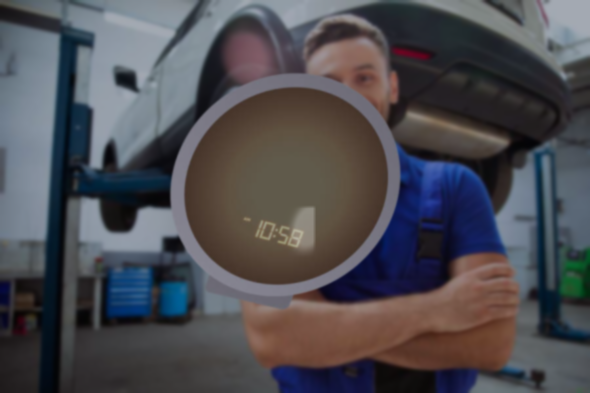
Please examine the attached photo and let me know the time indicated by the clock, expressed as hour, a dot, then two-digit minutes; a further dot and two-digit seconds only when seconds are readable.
10.58
